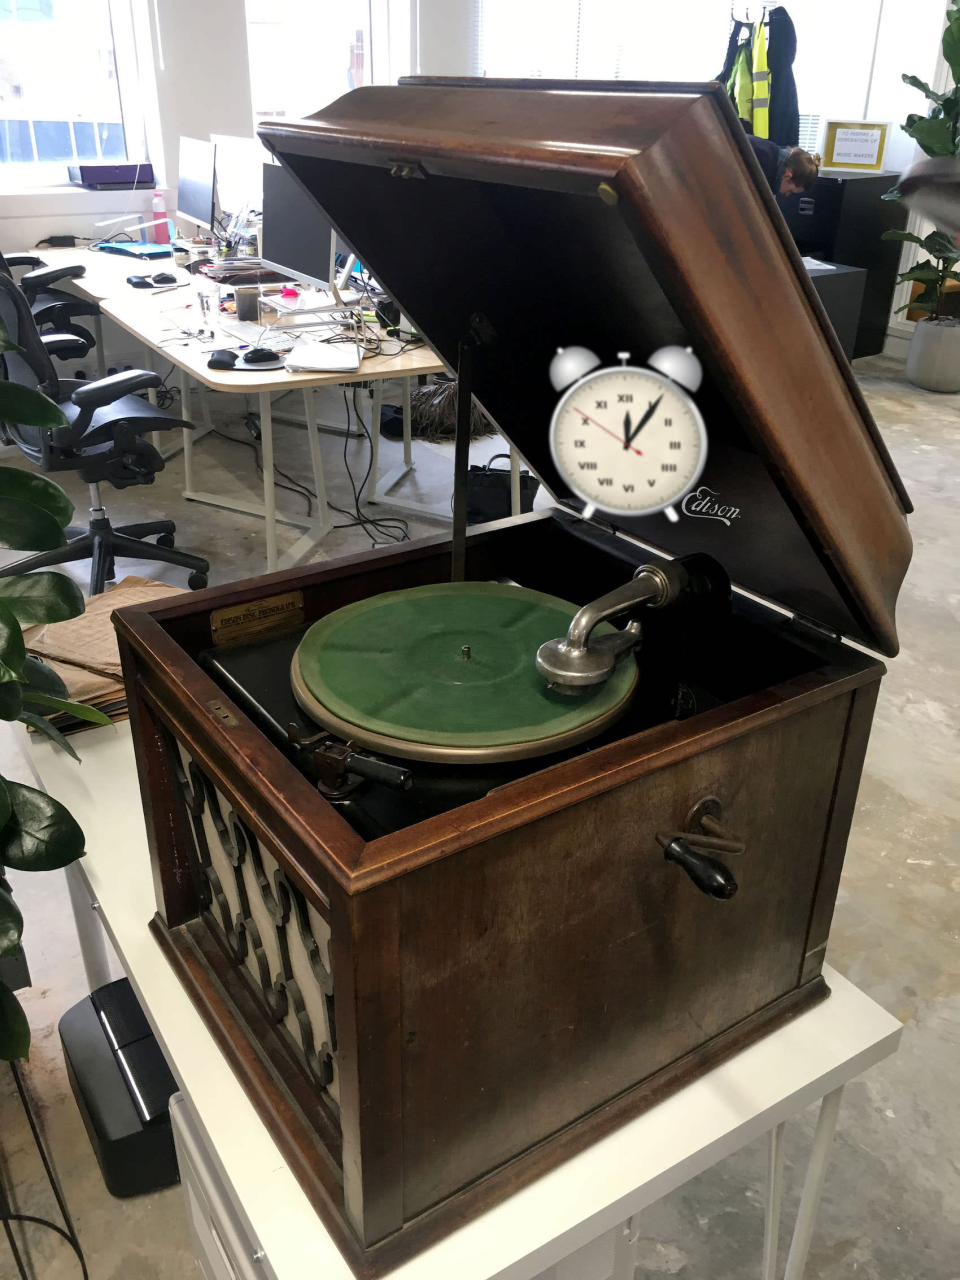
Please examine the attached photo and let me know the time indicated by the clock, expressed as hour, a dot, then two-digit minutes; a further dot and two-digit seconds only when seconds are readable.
12.05.51
